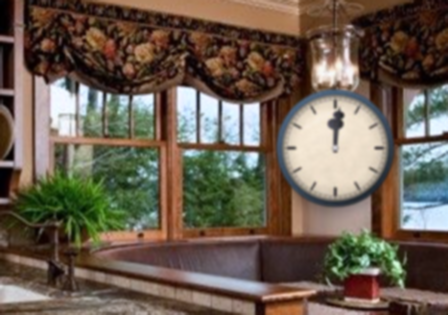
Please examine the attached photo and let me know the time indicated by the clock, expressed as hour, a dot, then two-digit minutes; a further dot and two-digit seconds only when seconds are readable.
12.01
